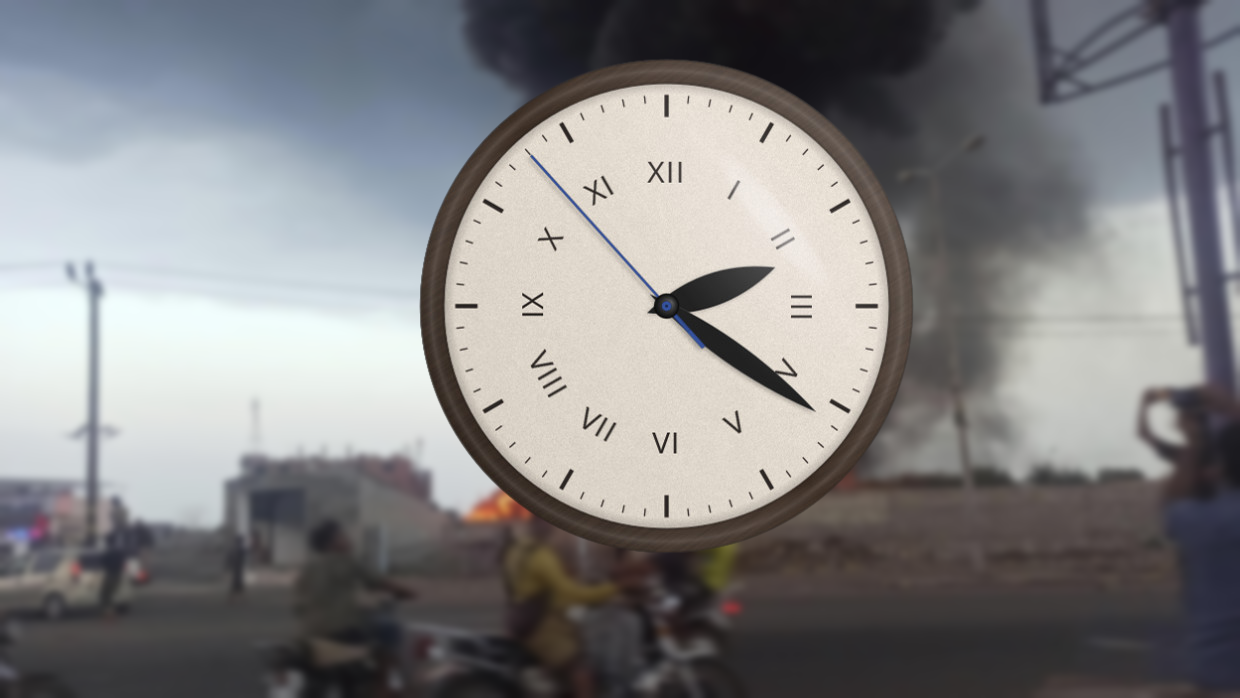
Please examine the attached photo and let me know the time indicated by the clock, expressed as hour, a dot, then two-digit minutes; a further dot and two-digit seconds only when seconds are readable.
2.20.53
